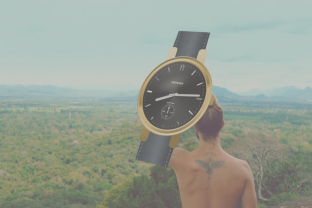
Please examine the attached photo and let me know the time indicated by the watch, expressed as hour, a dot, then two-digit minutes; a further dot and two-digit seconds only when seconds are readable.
8.14
